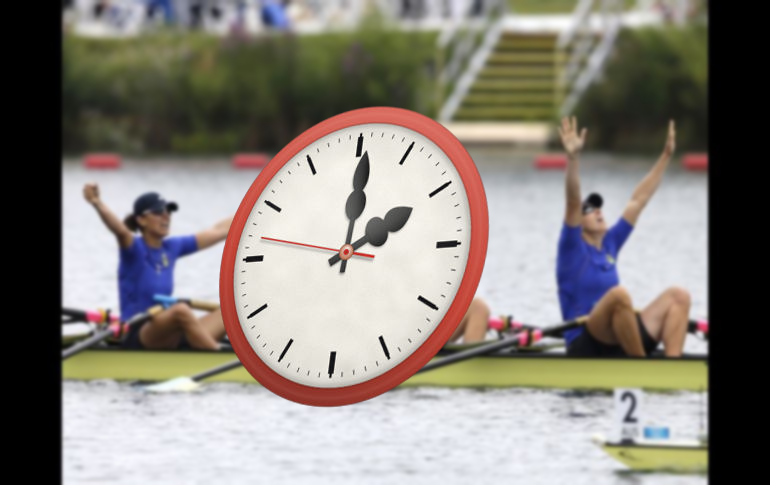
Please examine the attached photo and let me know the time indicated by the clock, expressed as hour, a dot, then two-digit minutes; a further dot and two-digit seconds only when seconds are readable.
2.00.47
